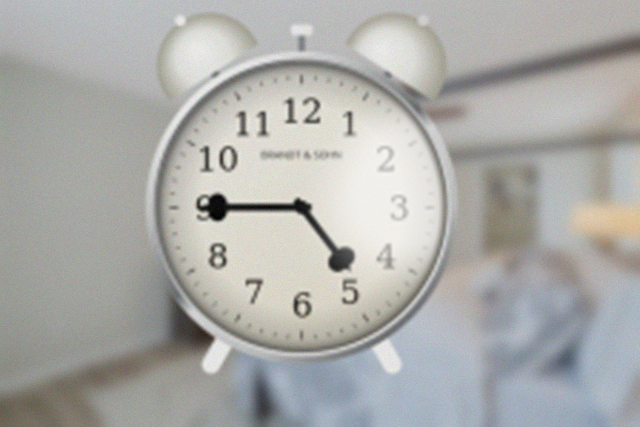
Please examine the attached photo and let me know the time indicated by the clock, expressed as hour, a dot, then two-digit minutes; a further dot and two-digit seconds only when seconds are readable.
4.45
